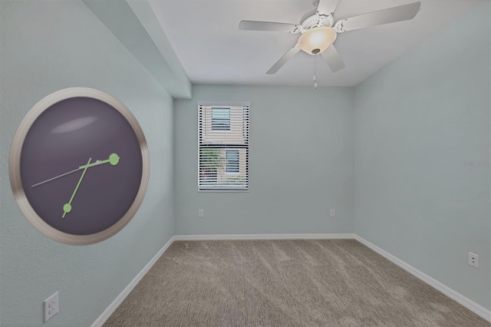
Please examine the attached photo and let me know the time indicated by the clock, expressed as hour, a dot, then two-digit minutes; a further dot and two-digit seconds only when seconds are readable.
2.34.42
